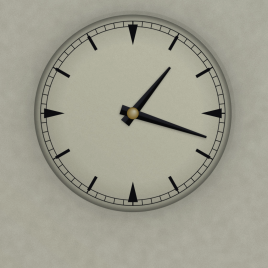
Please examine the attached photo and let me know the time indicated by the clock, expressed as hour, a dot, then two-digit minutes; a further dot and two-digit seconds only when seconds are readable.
1.18
